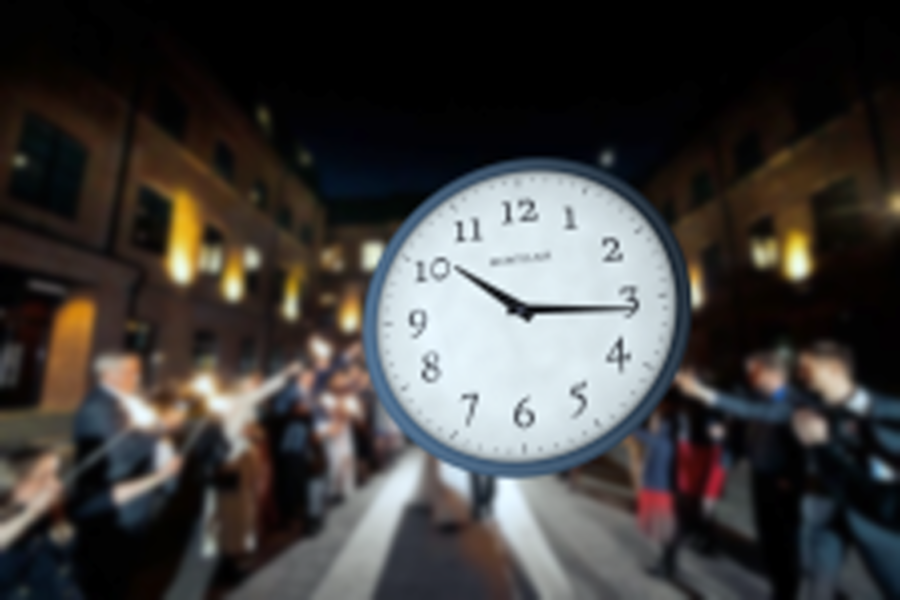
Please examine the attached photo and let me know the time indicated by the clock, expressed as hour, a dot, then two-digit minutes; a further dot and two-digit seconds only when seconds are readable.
10.16
